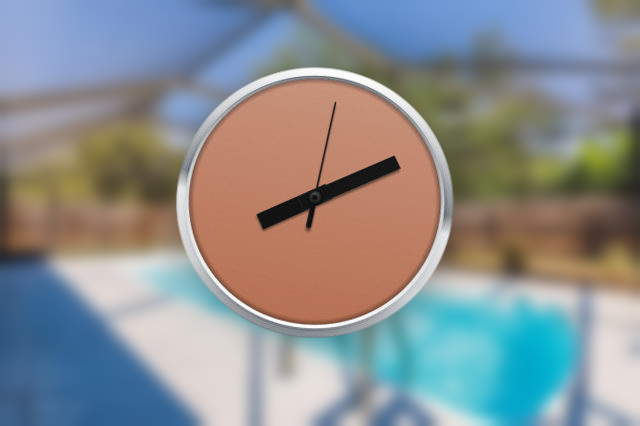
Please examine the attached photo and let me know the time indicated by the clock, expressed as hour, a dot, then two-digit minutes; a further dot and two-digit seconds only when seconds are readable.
8.11.02
